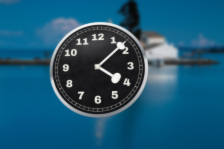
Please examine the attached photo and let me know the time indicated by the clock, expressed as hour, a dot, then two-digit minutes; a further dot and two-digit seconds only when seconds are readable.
4.08
